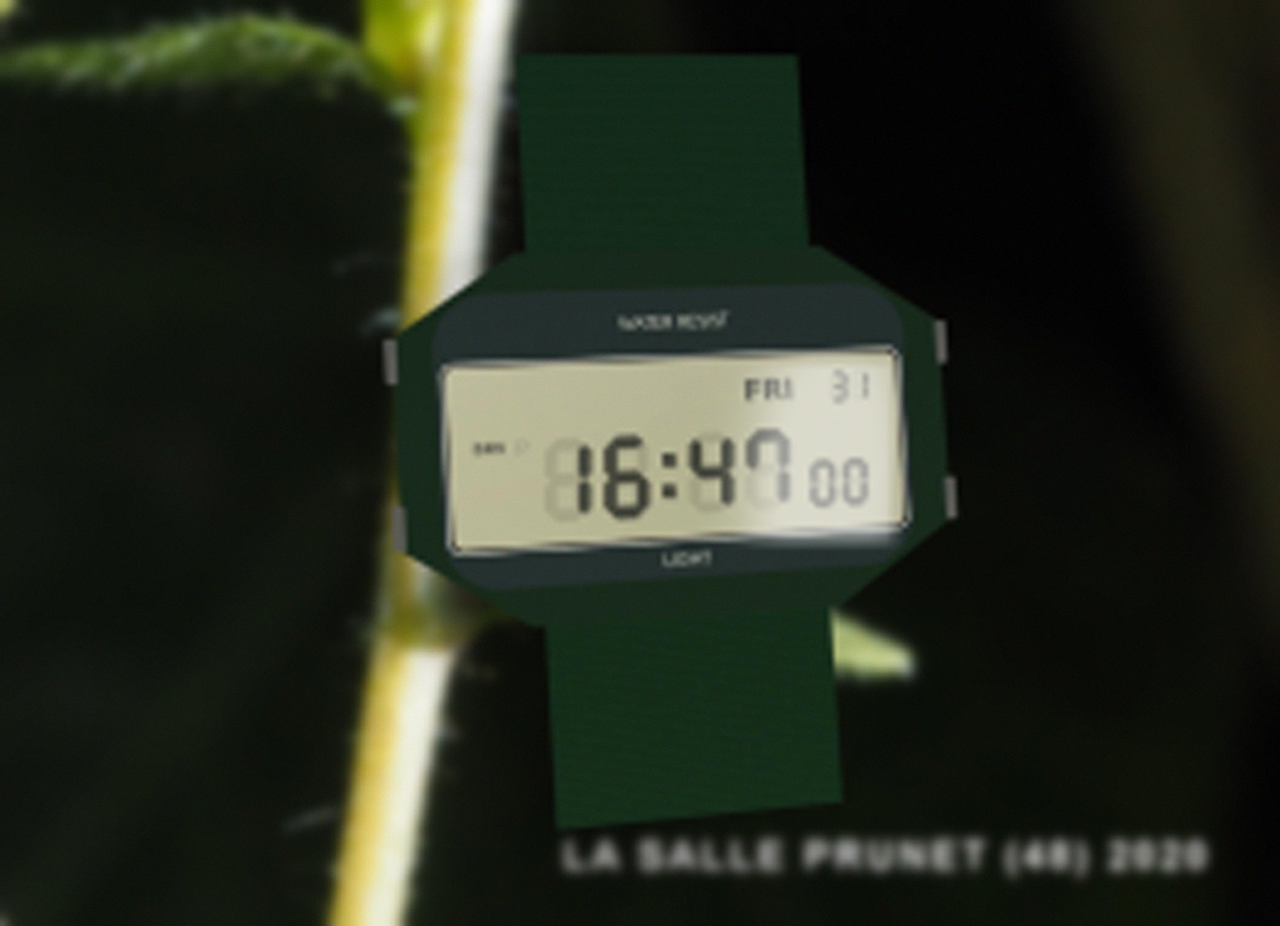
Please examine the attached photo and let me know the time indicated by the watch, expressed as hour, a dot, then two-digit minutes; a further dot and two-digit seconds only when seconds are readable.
16.47.00
